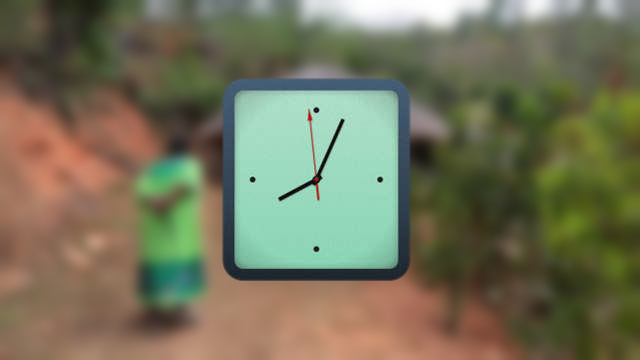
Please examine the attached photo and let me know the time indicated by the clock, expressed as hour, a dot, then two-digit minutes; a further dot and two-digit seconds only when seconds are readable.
8.03.59
